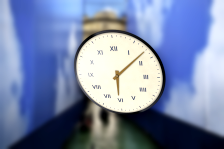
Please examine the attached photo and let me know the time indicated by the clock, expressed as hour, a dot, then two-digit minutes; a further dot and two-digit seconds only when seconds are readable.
6.08
